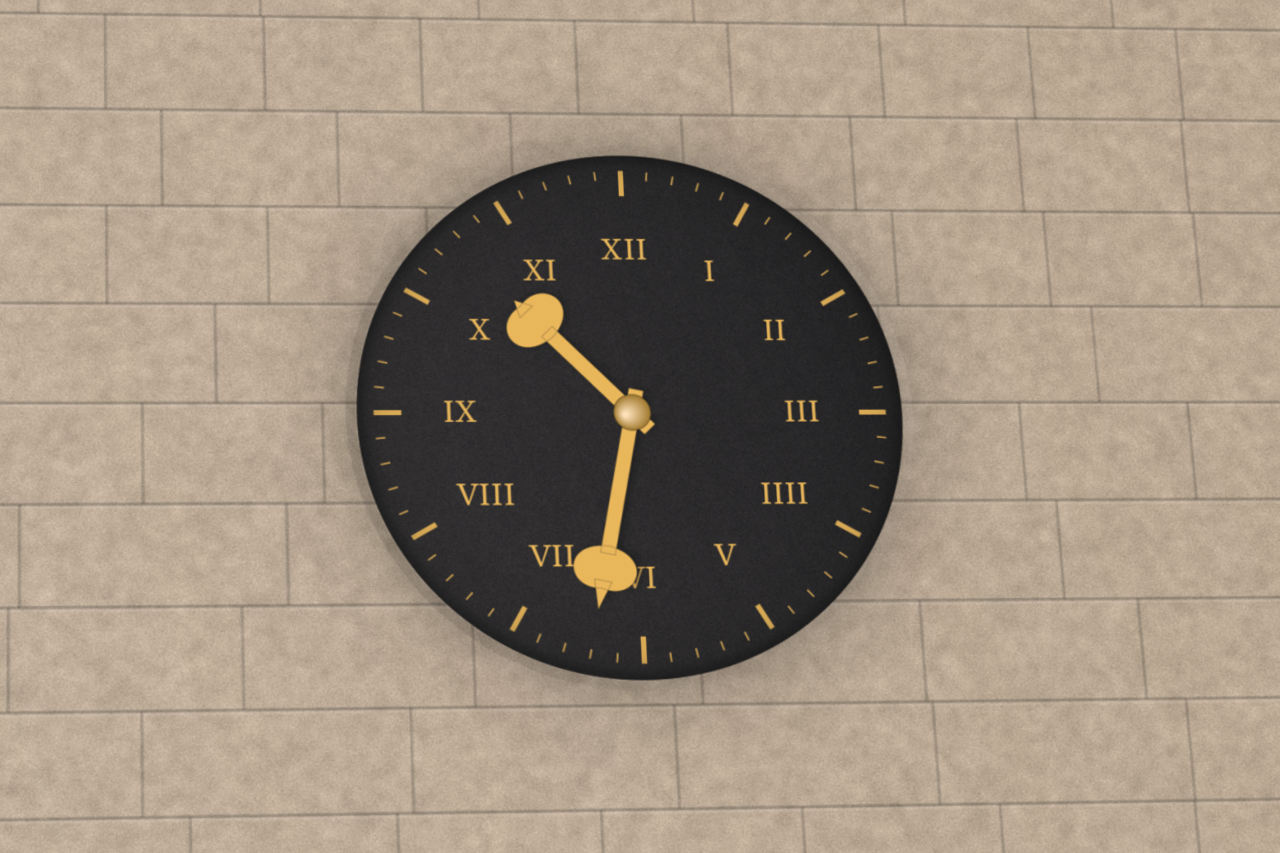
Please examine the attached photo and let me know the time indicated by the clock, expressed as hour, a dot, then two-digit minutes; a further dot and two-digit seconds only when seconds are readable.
10.32
